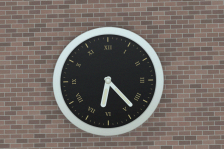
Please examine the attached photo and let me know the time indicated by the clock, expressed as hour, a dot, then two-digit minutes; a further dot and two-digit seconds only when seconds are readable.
6.23
